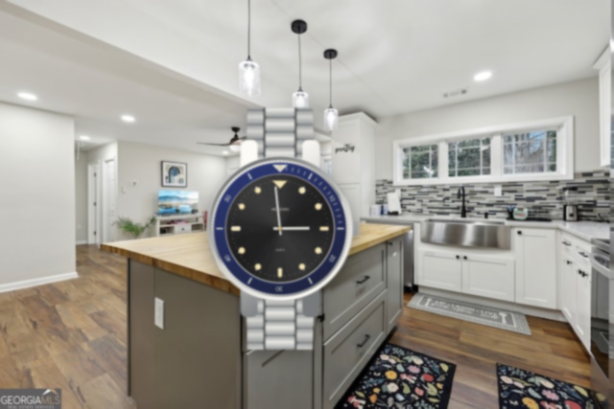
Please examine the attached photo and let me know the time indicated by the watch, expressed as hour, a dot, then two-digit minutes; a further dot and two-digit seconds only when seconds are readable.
2.59
